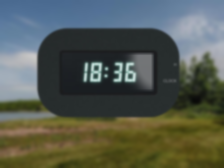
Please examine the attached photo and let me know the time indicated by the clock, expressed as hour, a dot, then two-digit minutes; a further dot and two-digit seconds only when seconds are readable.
18.36
